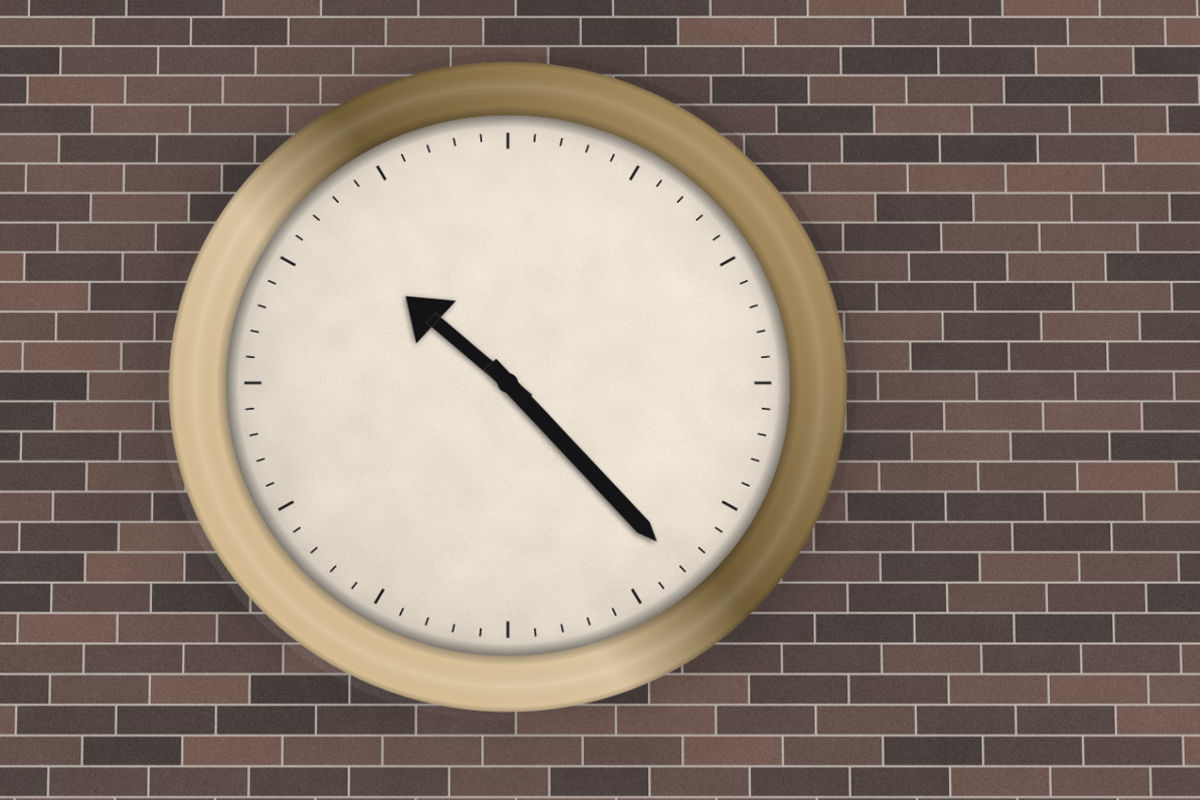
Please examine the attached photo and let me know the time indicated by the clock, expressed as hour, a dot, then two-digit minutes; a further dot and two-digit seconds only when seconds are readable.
10.23
